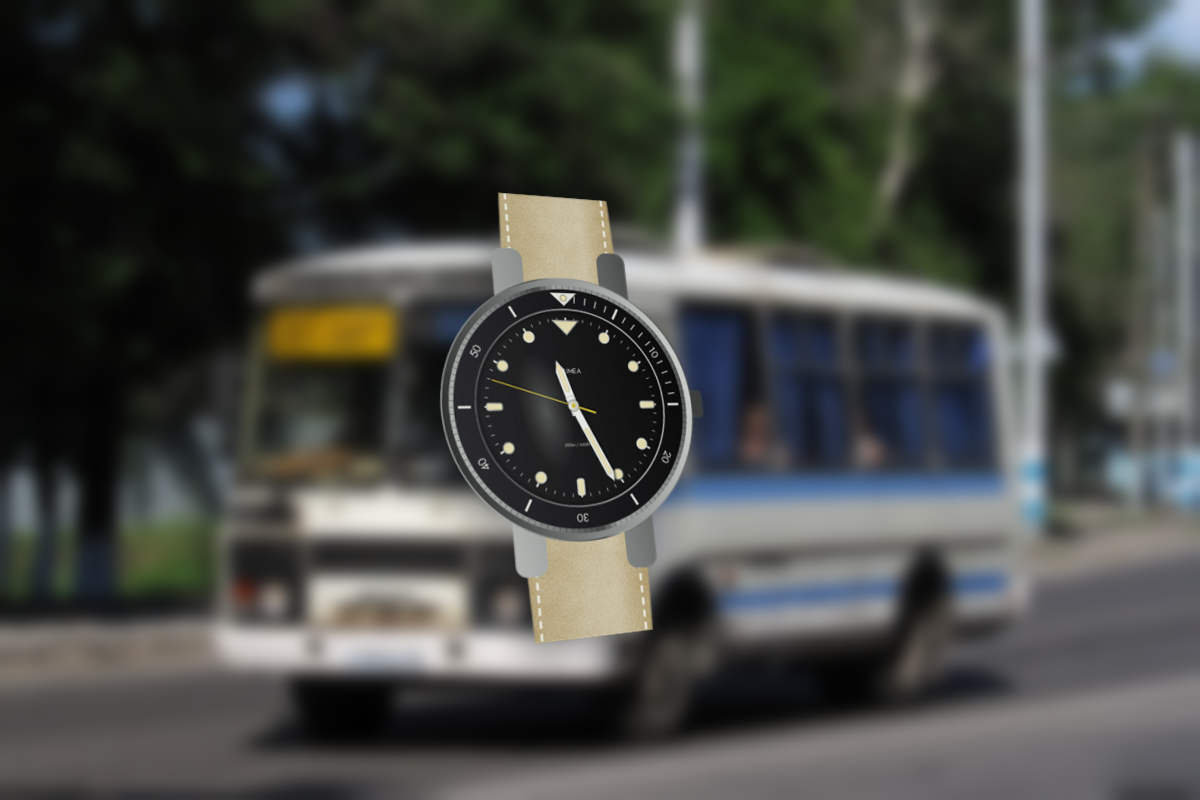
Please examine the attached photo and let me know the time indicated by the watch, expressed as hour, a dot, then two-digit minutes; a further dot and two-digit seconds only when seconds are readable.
11.25.48
